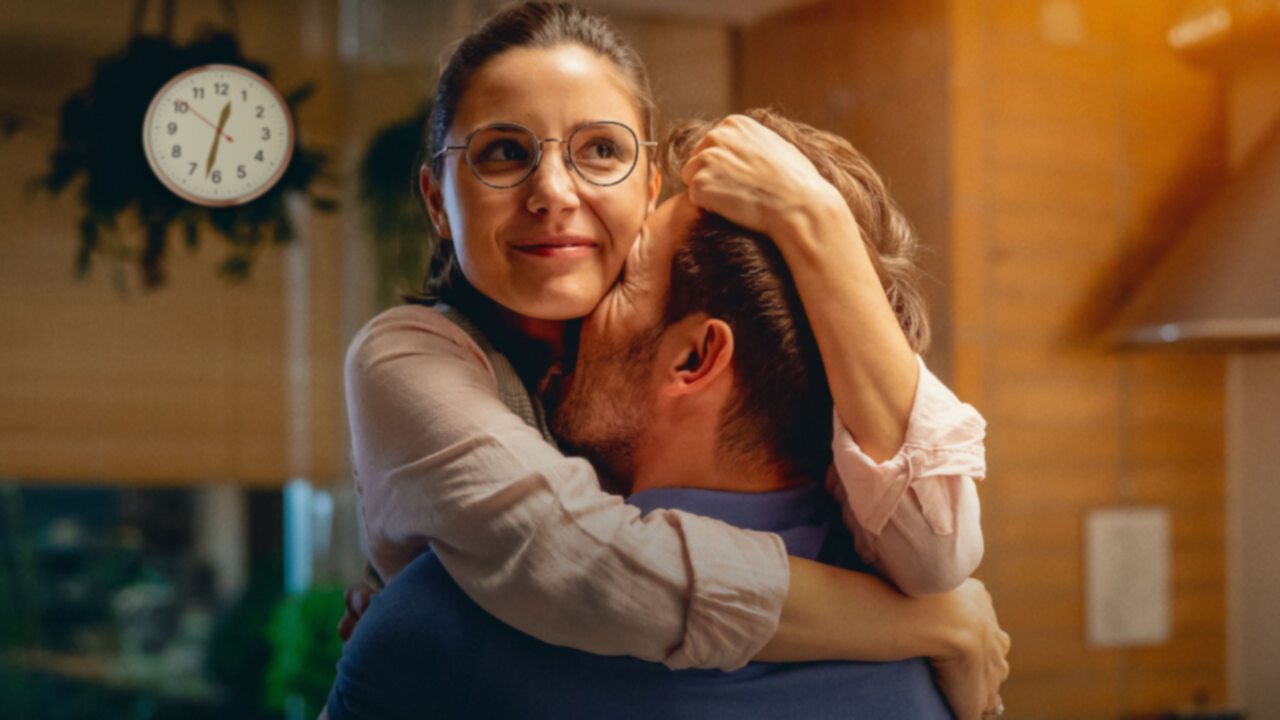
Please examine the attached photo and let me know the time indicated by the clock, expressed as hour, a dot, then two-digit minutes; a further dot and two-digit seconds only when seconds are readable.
12.31.51
